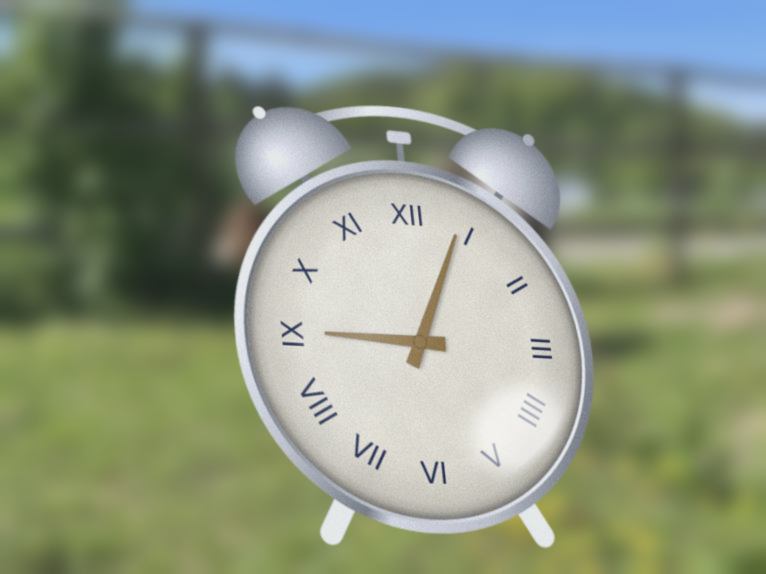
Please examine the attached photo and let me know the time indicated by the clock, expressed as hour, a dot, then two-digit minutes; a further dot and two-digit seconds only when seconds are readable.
9.04
